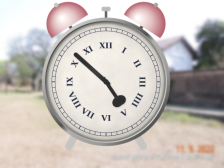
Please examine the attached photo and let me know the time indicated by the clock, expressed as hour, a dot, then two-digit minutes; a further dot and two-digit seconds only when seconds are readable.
4.52
